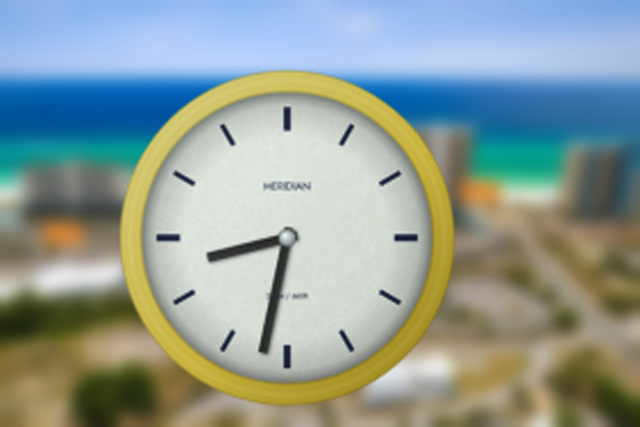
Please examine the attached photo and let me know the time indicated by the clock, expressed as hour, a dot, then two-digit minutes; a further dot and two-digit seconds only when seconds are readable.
8.32
